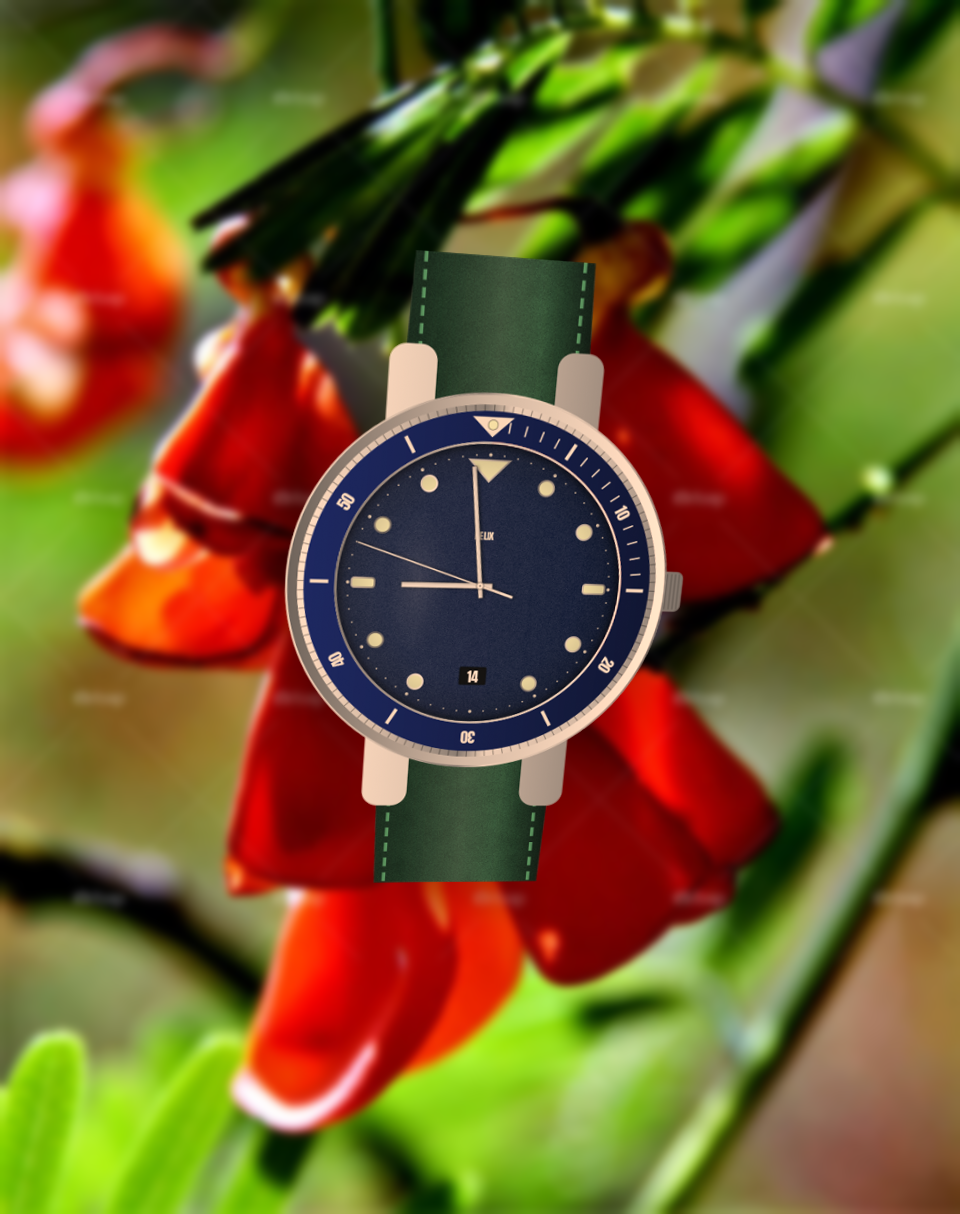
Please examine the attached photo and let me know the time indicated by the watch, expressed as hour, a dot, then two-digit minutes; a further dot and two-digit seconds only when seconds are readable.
8.58.48
